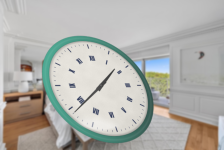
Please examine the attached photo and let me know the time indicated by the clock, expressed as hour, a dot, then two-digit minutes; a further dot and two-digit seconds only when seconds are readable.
1.39
